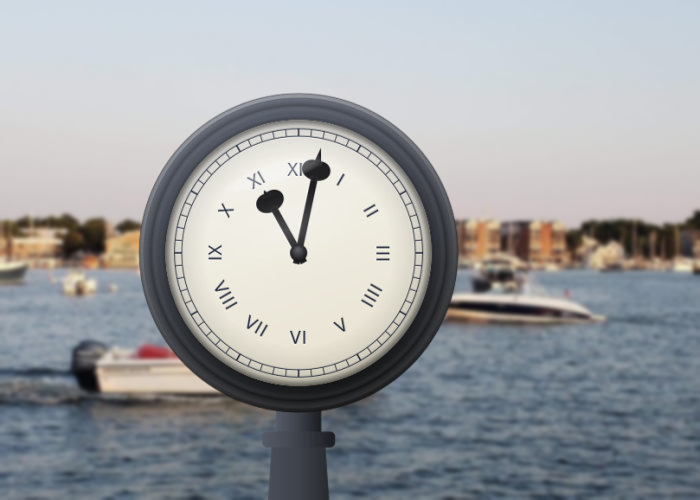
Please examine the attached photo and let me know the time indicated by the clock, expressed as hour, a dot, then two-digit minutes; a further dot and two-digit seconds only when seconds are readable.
11.02
